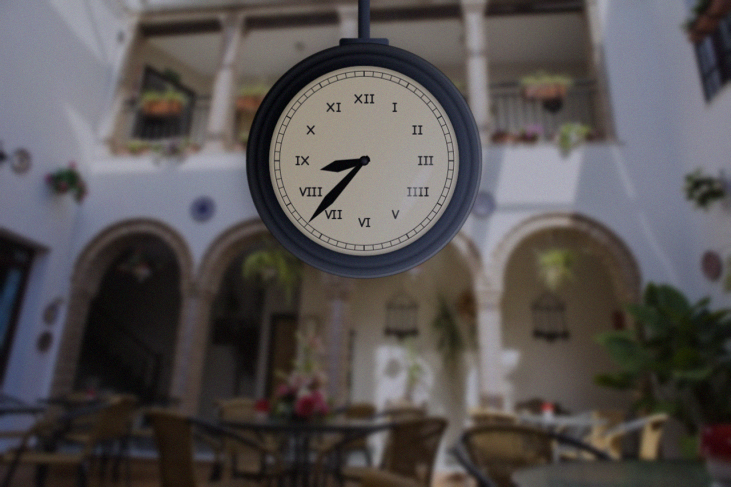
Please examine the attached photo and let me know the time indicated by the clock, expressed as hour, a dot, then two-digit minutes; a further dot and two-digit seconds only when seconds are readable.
8.37
